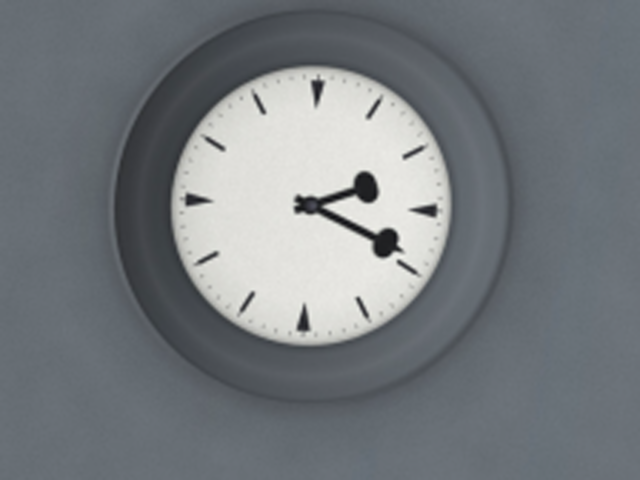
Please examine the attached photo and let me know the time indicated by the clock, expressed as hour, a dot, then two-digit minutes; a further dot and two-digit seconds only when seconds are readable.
2.19
